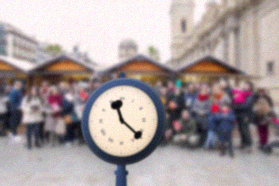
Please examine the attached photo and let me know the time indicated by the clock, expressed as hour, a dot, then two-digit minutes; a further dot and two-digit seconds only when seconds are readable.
11.22
